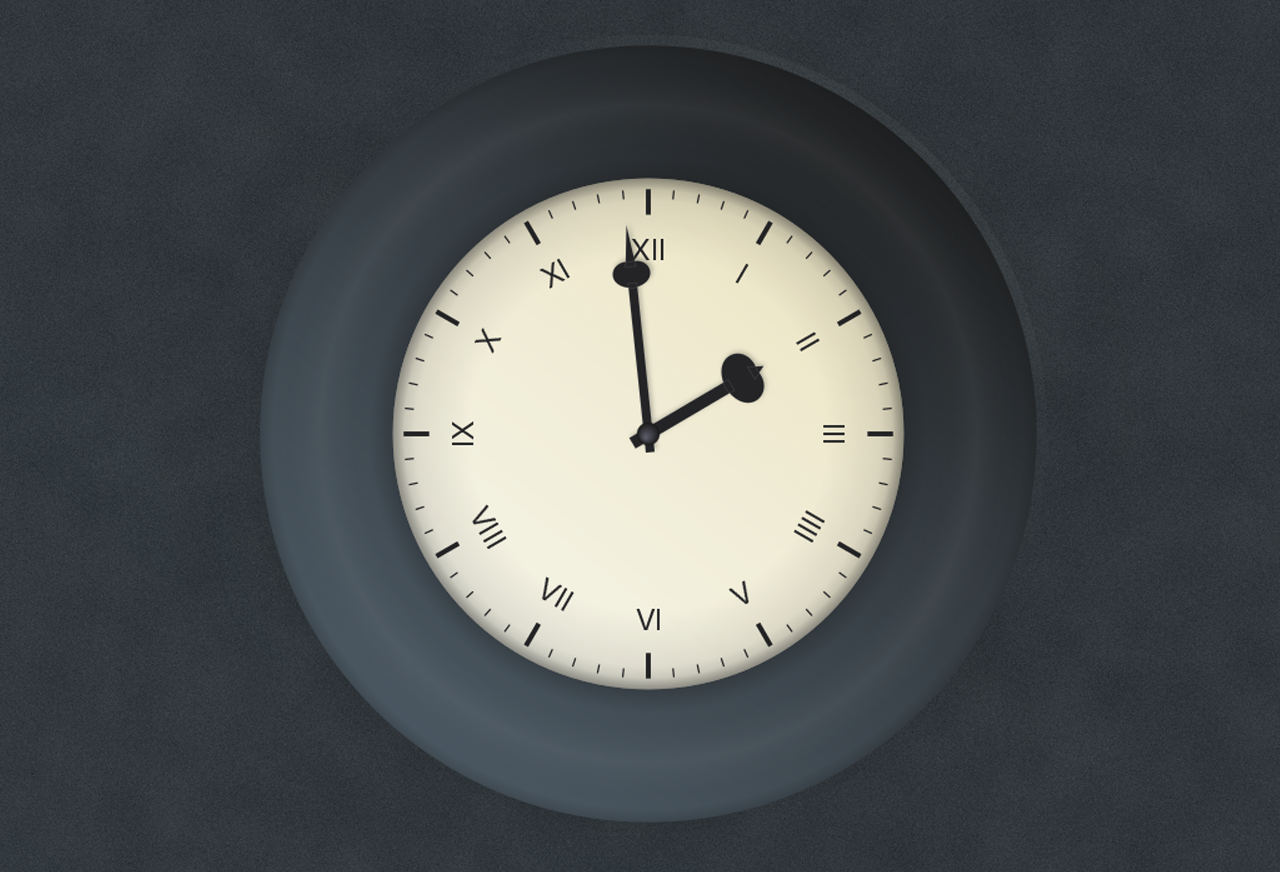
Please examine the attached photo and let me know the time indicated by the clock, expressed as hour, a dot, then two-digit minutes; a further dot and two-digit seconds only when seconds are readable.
1.59
